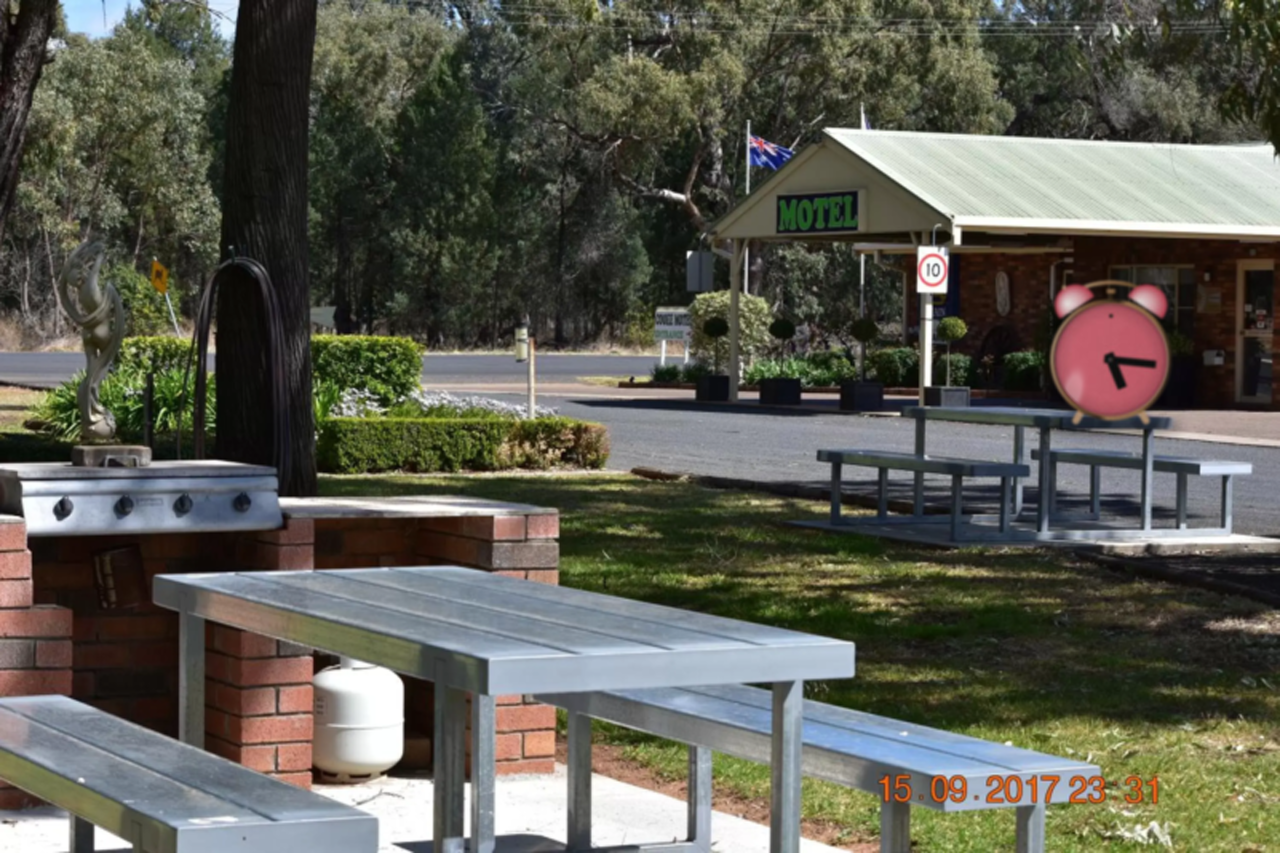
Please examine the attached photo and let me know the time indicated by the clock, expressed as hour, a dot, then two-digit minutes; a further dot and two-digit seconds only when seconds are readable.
5.16
